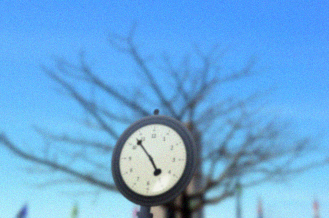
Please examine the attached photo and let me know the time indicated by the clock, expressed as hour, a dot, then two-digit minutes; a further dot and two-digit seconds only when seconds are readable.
4.53
